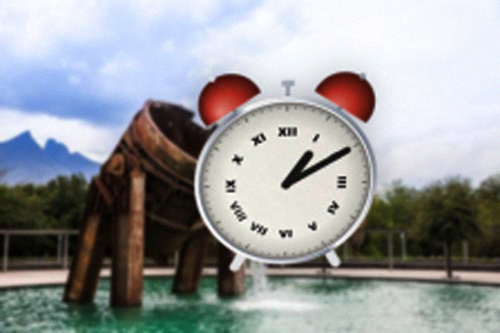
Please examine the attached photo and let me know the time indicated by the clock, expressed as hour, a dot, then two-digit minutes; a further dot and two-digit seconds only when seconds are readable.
1.10
